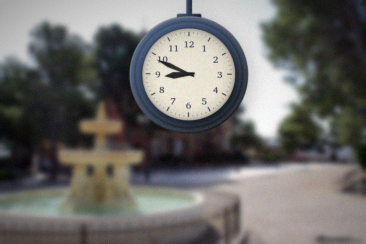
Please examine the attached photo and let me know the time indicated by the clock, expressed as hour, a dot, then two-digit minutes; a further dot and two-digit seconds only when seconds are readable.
8.49
